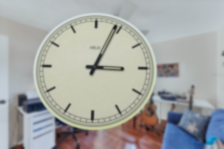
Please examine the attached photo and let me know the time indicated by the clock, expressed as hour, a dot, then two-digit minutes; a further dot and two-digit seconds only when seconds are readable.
3.04
